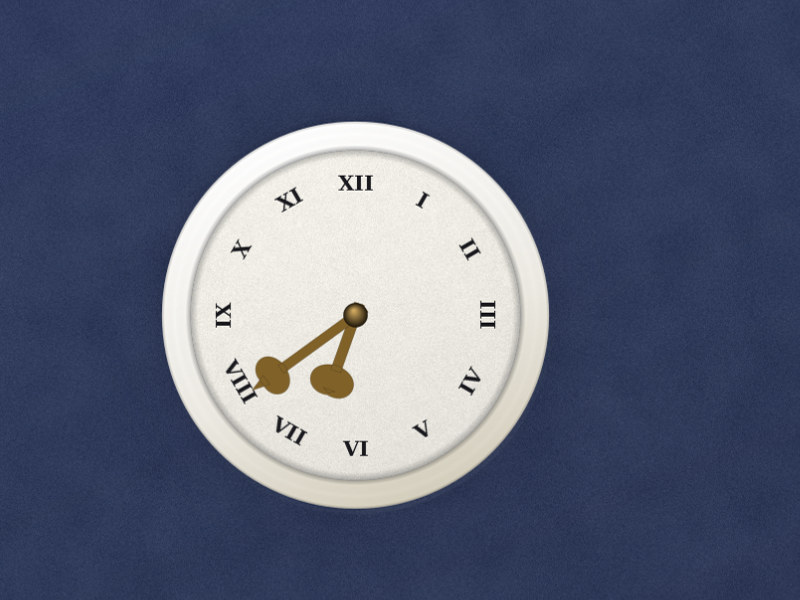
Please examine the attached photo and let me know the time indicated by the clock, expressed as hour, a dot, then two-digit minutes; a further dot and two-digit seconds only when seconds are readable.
6.39
